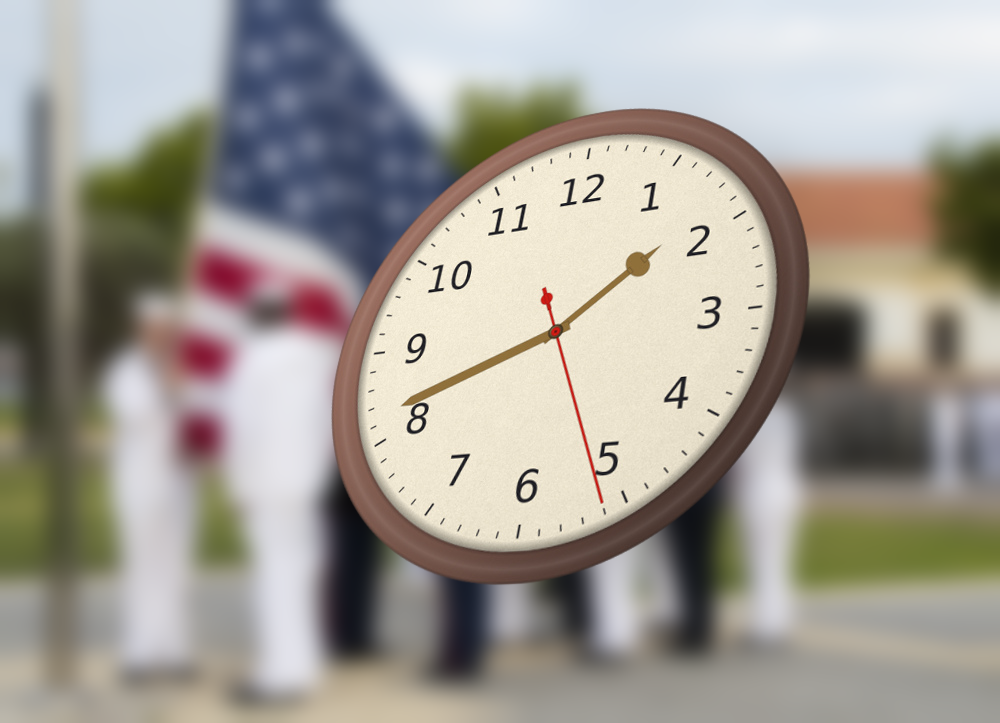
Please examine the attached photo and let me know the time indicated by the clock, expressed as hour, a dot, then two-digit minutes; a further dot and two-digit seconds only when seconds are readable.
1.41.26
